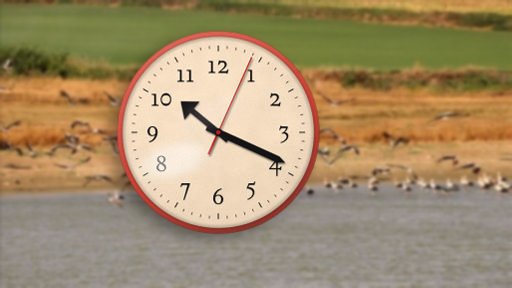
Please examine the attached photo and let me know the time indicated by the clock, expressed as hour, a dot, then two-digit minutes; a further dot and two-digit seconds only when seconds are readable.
10.19.04
